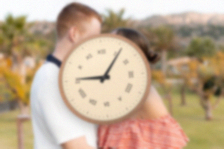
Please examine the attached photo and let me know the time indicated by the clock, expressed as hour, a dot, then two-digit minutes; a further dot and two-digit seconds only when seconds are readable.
9.06
